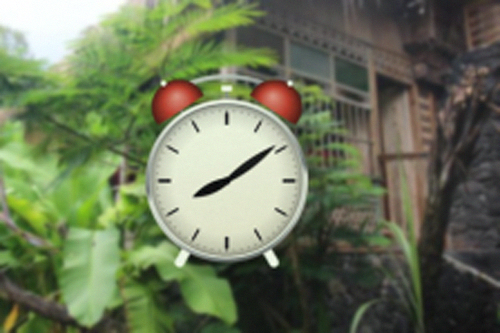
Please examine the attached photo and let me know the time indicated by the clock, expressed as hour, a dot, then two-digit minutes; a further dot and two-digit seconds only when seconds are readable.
8.09
